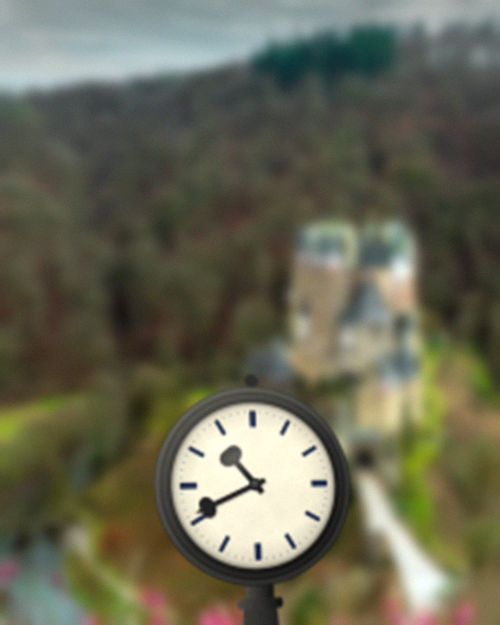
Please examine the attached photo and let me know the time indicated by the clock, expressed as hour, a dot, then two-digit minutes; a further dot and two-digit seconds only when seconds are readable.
10.41
